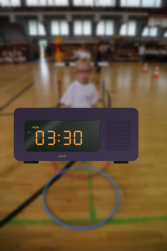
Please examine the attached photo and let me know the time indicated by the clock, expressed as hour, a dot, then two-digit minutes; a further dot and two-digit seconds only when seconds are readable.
3.30
